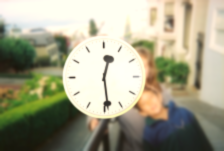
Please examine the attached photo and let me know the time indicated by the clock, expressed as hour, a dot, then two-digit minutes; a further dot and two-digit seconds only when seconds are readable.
12.29
